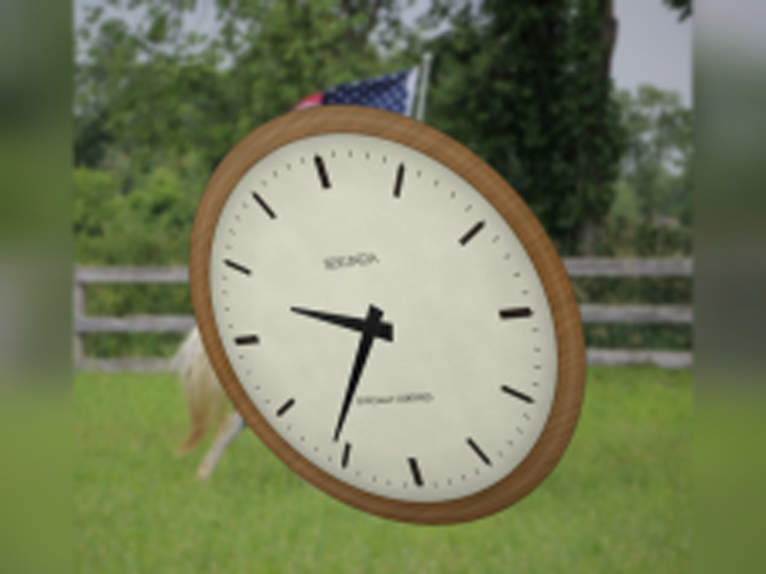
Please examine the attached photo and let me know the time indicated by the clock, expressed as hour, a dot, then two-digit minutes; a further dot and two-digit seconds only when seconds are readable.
9.36
